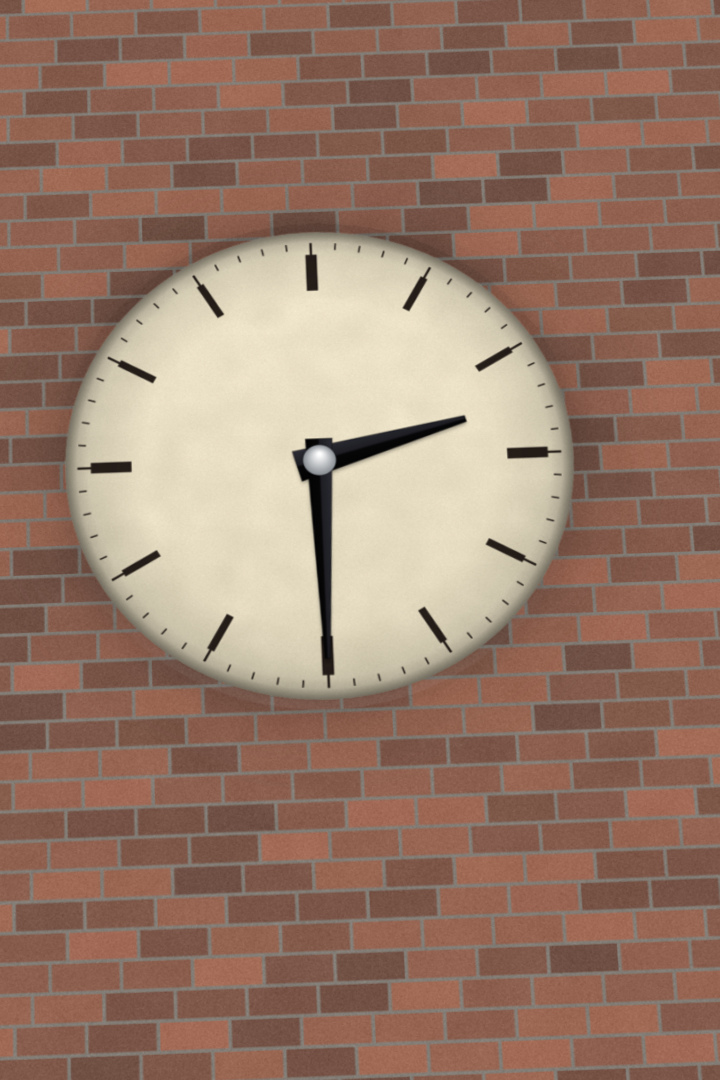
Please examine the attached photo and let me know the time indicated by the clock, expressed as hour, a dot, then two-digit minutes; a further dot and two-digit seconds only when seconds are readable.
2.30
